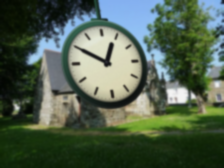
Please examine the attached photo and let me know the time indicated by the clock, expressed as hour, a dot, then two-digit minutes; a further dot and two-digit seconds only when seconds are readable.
12.50
